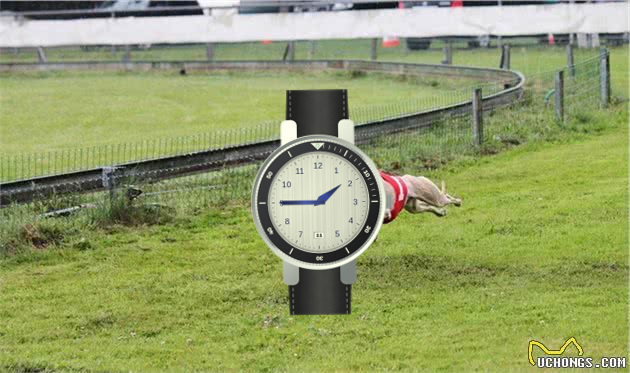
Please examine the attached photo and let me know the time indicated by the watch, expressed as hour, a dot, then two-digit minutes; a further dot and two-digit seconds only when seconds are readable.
1.45
